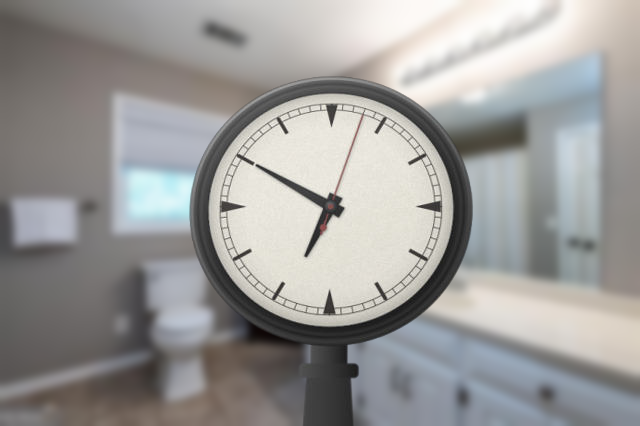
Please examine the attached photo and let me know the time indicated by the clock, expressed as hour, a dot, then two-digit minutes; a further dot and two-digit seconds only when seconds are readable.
6.50.03
